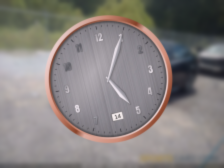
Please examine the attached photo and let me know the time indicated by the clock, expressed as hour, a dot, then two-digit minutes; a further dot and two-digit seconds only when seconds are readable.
5.05
